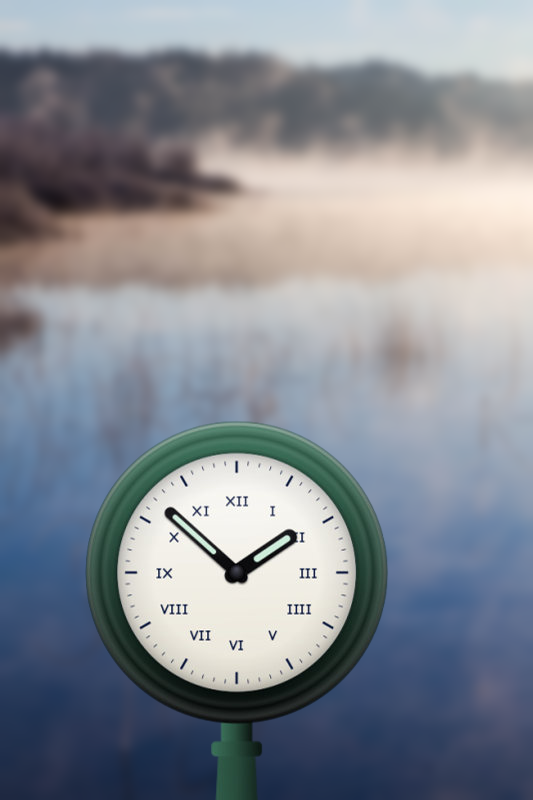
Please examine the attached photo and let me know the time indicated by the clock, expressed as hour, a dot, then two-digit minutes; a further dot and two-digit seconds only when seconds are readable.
1.52
